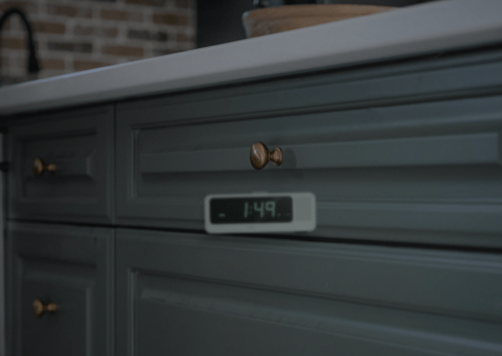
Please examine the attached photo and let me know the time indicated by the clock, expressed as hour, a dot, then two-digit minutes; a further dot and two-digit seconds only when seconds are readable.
1.49
